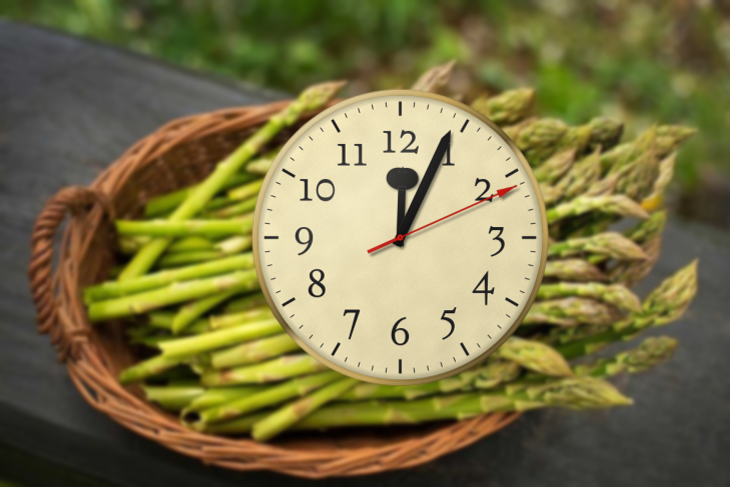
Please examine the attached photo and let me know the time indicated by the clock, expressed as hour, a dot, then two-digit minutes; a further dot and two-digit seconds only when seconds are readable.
12.04.11
